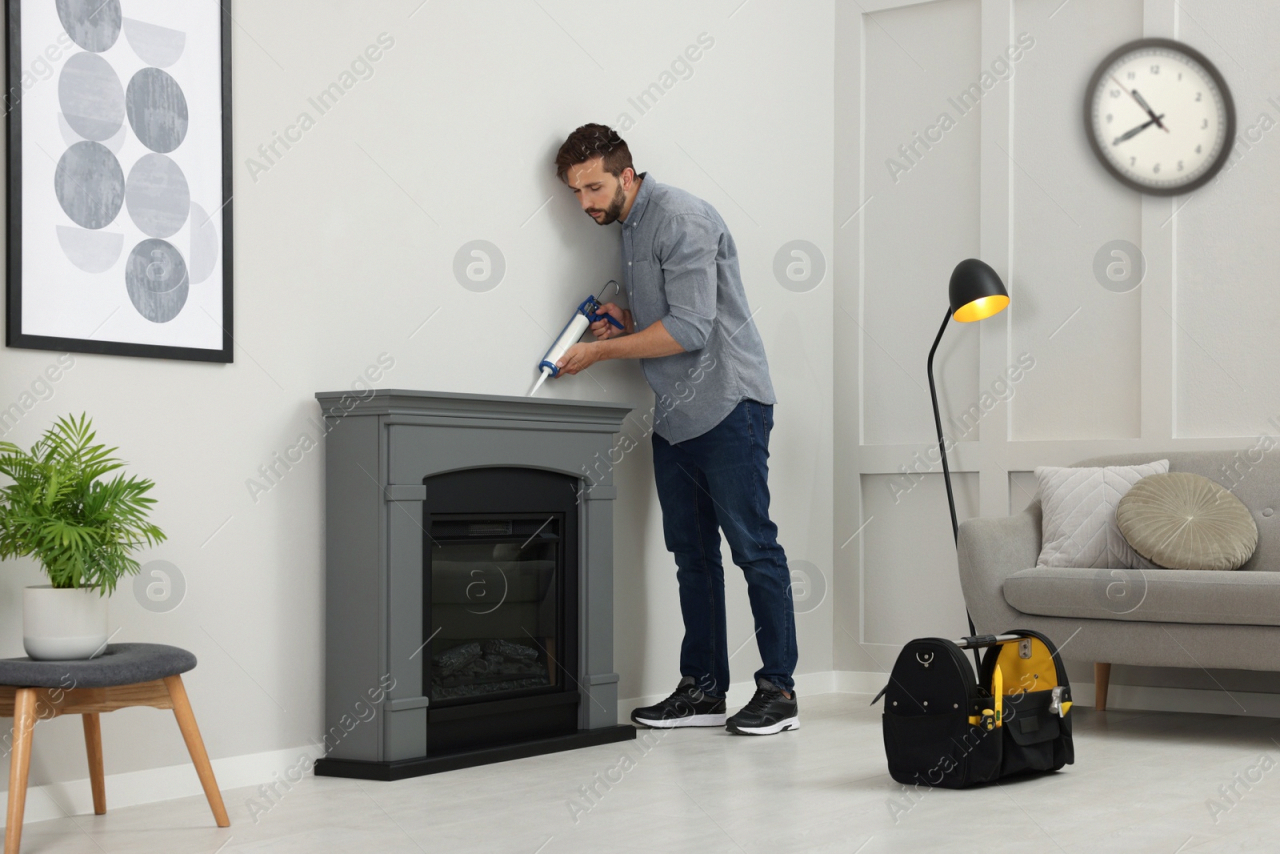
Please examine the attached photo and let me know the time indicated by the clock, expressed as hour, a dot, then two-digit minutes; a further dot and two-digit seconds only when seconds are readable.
10.39.52
